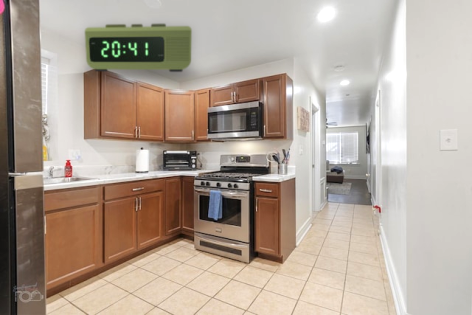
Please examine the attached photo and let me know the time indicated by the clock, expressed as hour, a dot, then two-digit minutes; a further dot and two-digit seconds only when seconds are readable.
20.41
